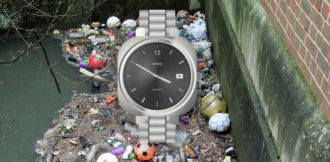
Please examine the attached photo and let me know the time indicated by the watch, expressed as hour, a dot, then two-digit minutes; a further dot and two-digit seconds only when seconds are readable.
3.50
